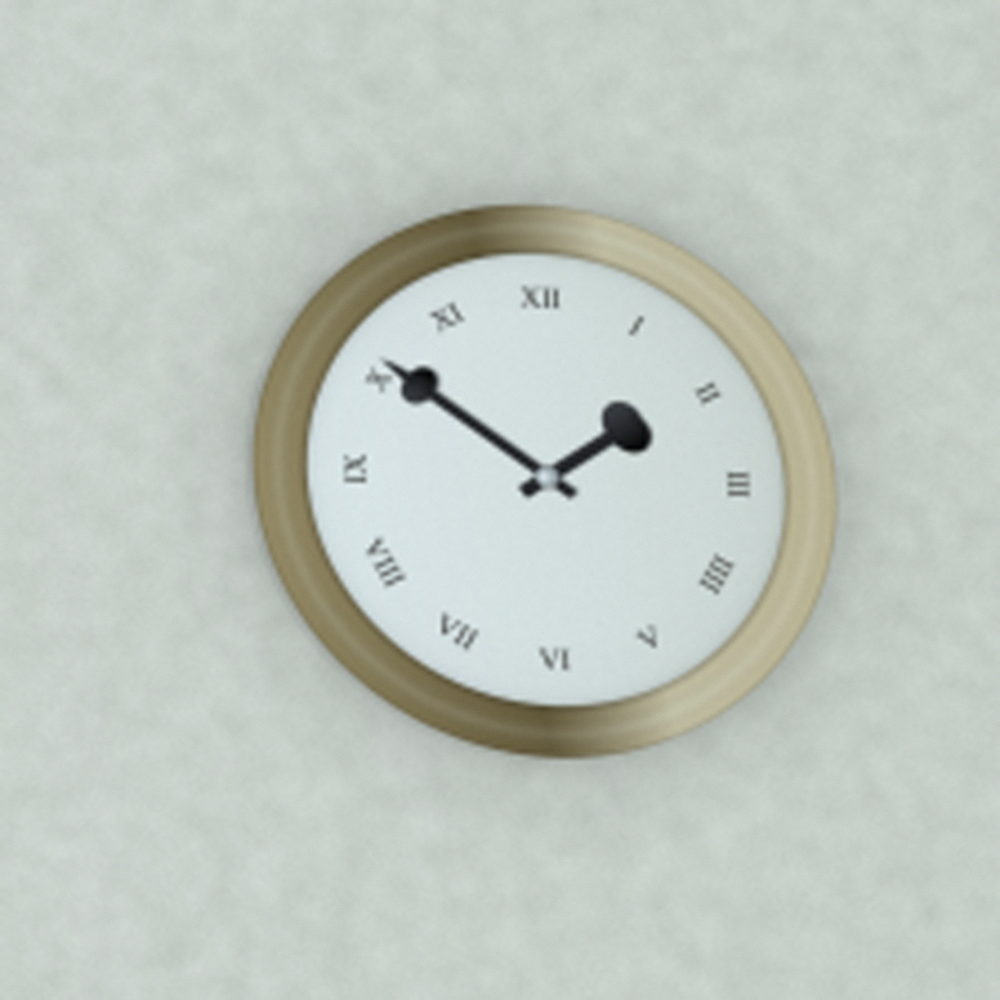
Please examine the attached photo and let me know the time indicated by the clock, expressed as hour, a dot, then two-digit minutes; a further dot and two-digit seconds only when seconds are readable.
1.51
